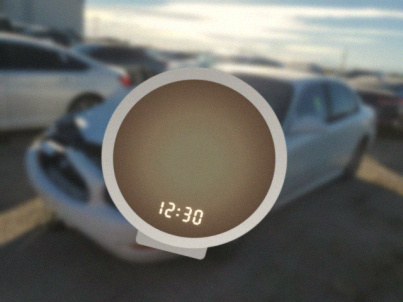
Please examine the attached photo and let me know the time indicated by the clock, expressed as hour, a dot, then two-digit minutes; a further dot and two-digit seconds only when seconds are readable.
12.30
